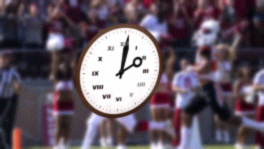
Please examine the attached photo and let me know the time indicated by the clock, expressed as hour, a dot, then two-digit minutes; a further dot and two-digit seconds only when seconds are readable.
2.01
